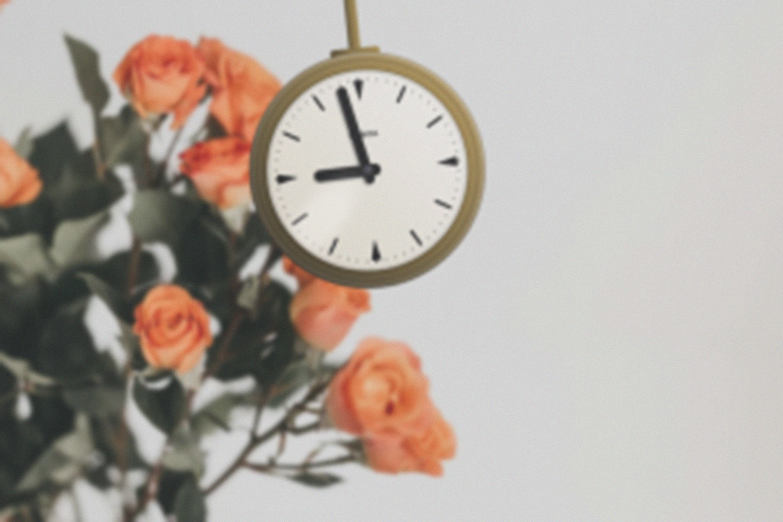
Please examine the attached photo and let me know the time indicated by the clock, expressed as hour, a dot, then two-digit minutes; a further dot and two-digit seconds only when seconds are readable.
8.58
